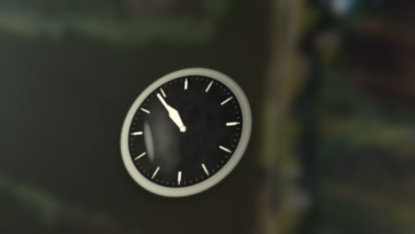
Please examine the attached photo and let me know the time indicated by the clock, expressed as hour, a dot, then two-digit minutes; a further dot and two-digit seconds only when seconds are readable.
10.54
